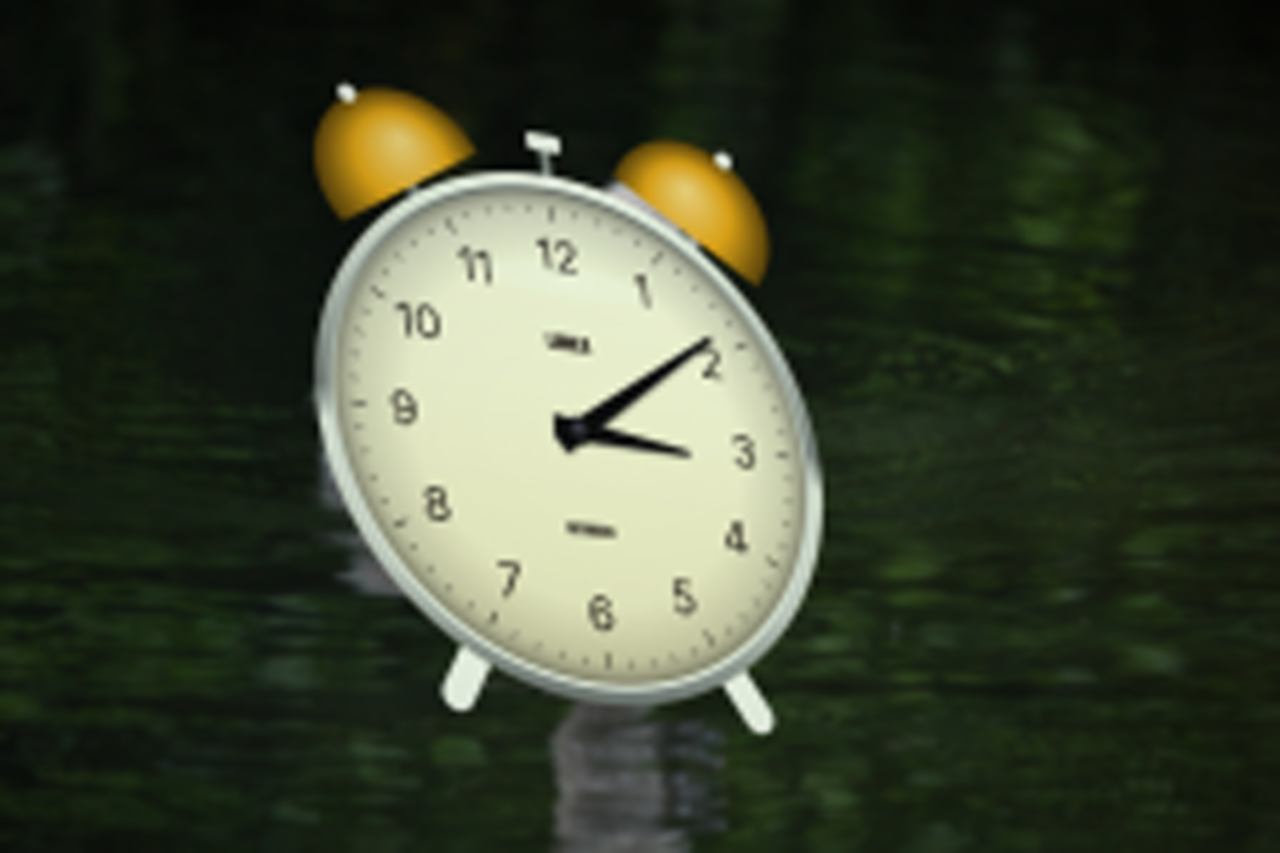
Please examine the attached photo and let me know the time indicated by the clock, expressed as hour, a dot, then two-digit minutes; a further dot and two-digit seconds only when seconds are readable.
3.09
